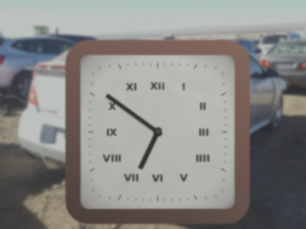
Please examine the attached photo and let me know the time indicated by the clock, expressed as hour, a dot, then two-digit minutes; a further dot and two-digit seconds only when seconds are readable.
6.51
